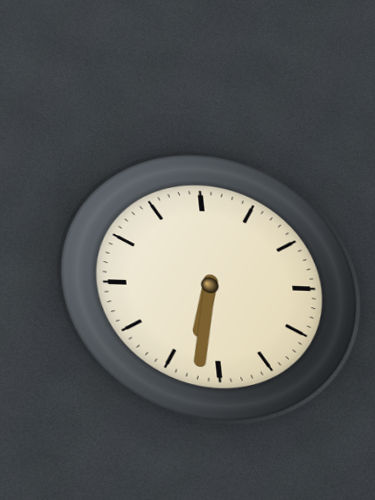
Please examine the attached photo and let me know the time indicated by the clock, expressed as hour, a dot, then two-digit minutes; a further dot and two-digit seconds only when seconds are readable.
6.32
